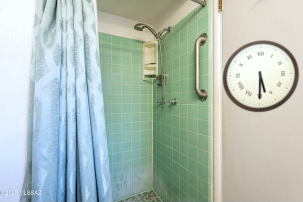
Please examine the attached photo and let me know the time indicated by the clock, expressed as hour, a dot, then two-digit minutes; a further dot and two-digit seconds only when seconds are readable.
5.30
